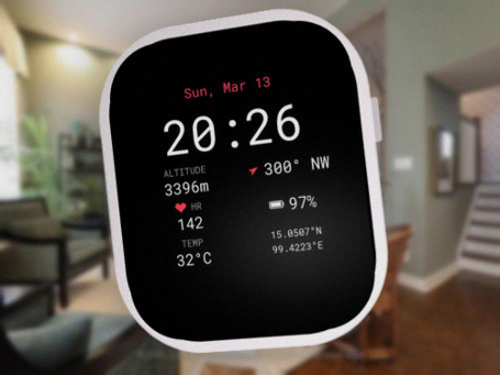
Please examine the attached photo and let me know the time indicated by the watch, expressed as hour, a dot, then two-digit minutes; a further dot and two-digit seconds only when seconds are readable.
20.26
